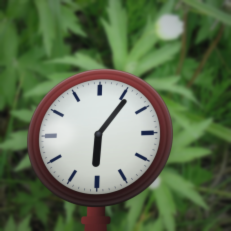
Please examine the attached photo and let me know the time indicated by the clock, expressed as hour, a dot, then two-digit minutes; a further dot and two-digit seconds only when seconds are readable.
6.06
